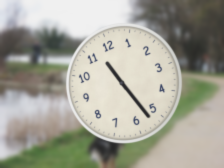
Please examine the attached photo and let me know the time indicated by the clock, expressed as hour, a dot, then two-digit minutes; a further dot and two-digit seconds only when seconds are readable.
11.27
